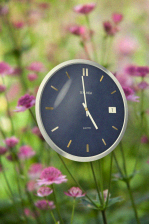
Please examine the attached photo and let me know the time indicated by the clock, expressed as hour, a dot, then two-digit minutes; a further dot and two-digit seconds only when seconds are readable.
4.59
